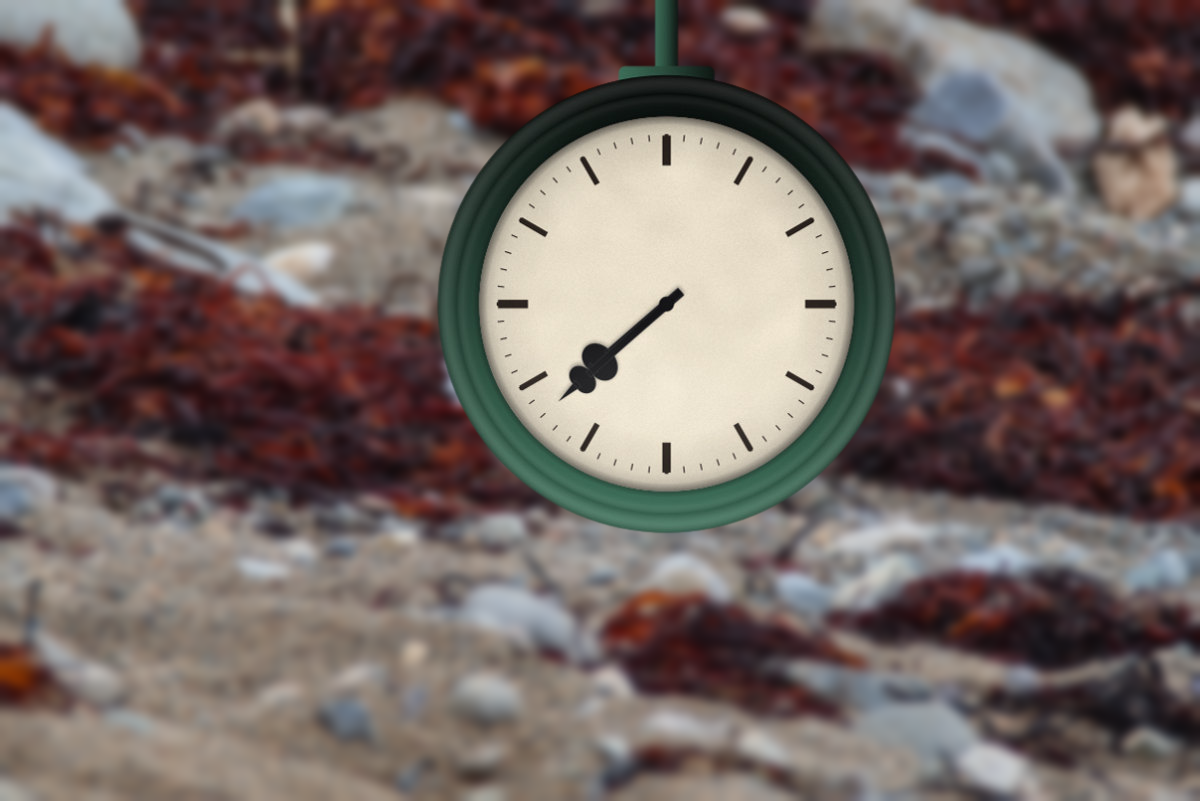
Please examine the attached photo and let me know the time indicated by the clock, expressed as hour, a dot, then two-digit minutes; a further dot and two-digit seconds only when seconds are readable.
7.38
